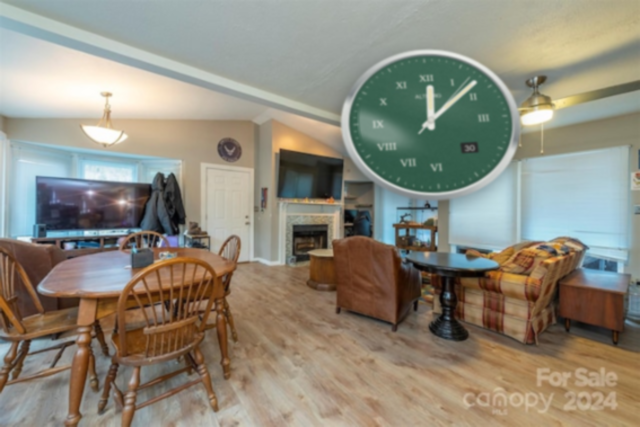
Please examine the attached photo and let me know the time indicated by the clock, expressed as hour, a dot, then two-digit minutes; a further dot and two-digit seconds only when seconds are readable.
12.08.07
